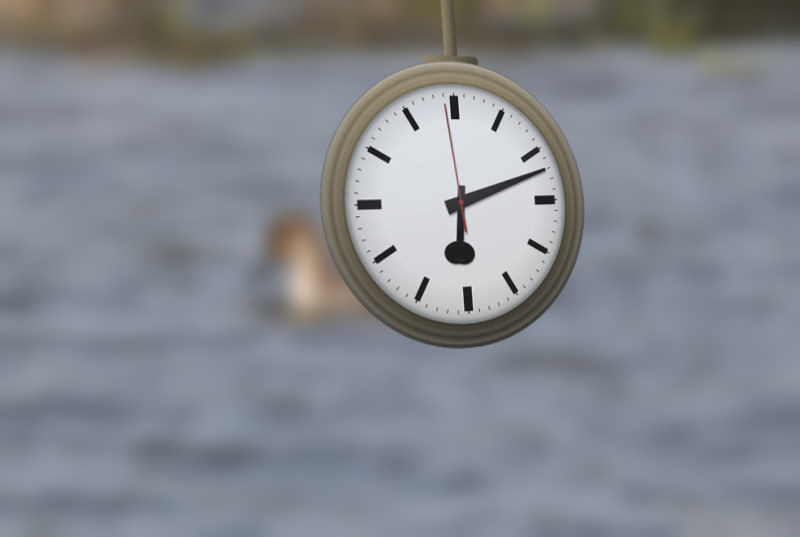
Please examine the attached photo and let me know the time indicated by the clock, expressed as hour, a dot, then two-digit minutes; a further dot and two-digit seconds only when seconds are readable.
6.11.59
